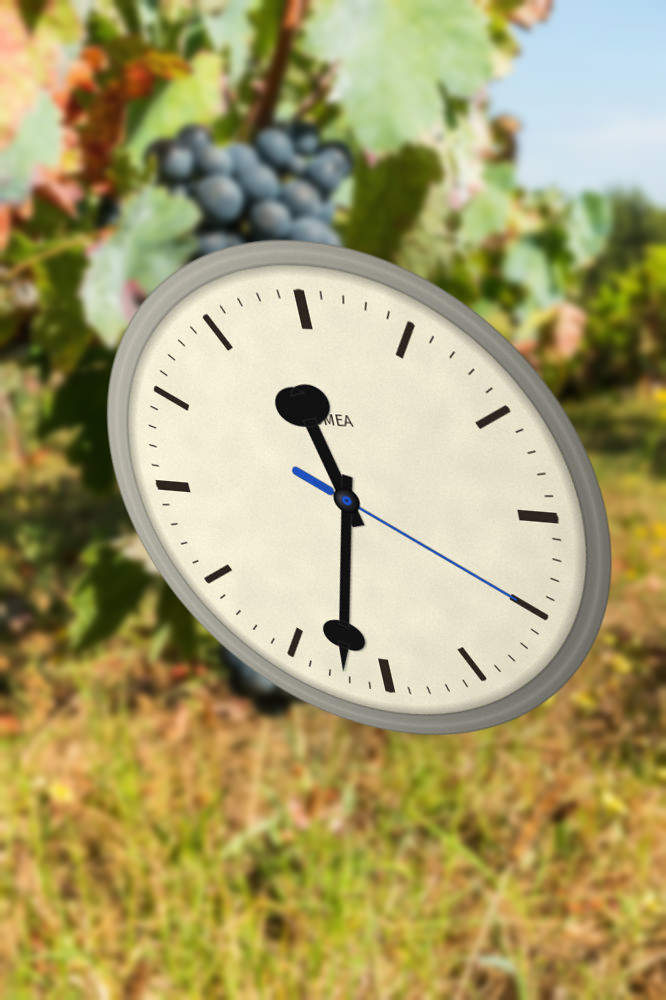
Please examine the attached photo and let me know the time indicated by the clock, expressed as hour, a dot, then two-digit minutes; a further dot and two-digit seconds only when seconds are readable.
11.32.20
